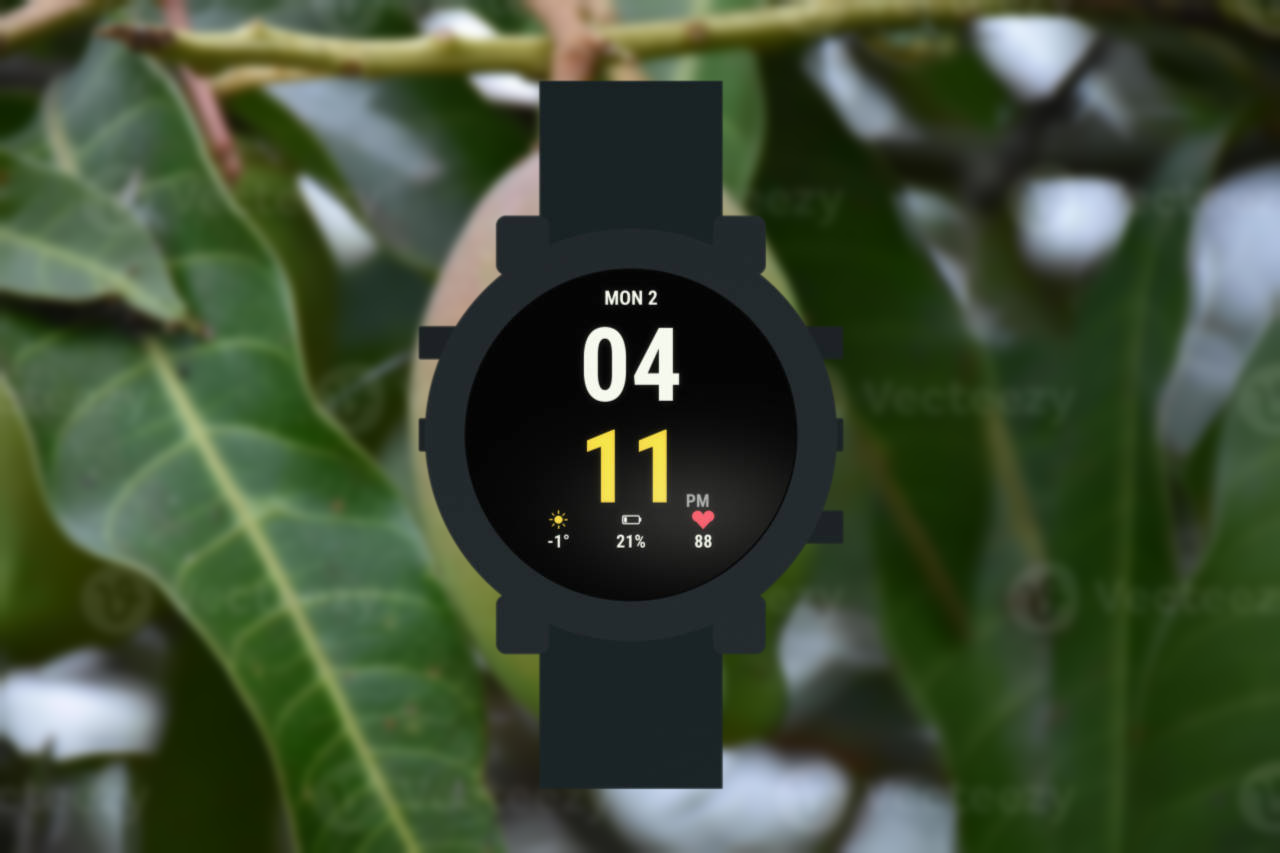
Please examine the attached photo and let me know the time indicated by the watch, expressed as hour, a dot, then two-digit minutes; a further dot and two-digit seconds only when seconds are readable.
4.11
